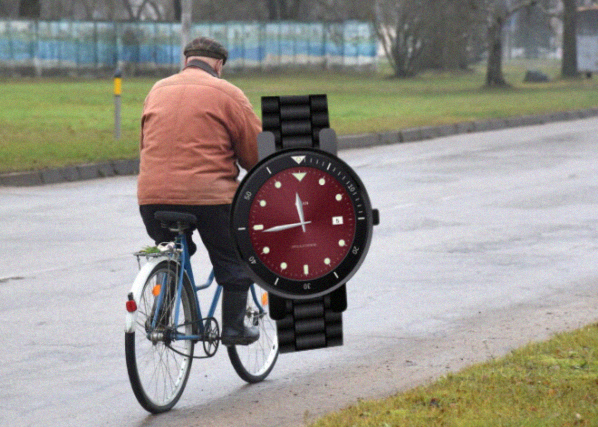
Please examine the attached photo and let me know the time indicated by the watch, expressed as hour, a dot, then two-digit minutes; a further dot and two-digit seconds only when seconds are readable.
11.44
